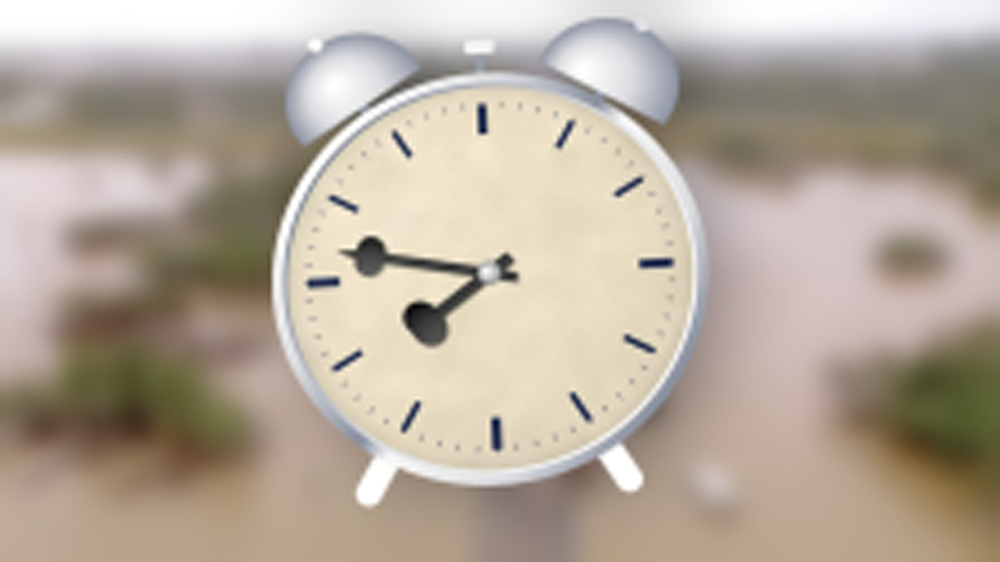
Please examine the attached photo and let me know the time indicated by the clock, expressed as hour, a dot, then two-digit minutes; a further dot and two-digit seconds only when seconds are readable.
7.47
